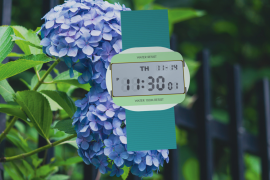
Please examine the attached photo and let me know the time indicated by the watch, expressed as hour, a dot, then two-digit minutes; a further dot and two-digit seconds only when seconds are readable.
11.30.01
